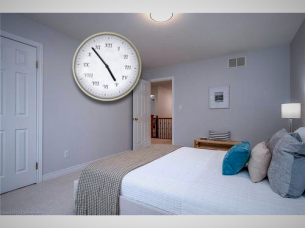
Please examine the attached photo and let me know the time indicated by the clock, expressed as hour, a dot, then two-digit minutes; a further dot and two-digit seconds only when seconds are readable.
4.53
